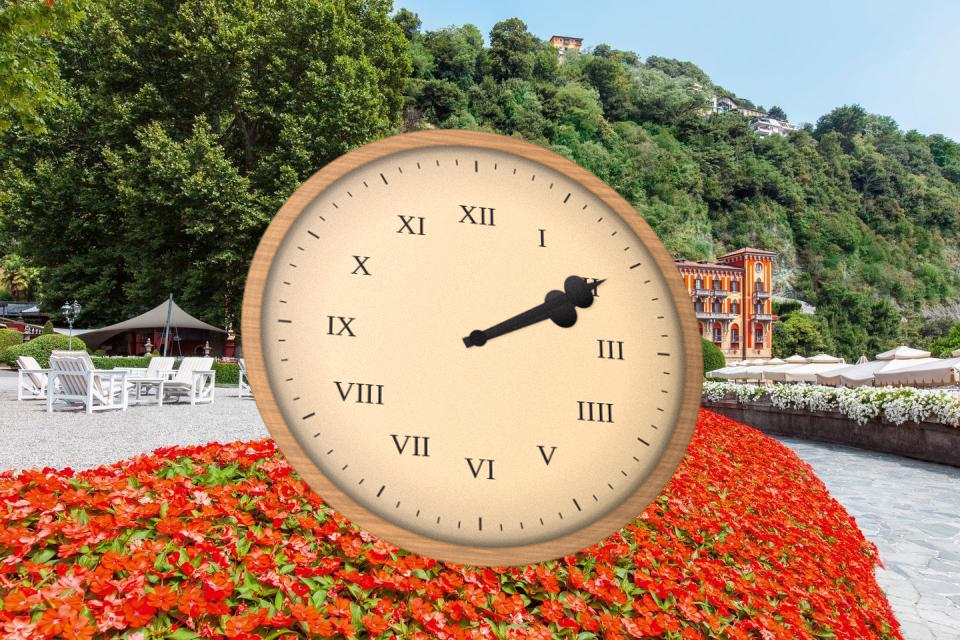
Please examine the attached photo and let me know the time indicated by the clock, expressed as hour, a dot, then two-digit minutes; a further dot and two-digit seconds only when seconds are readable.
2.10
